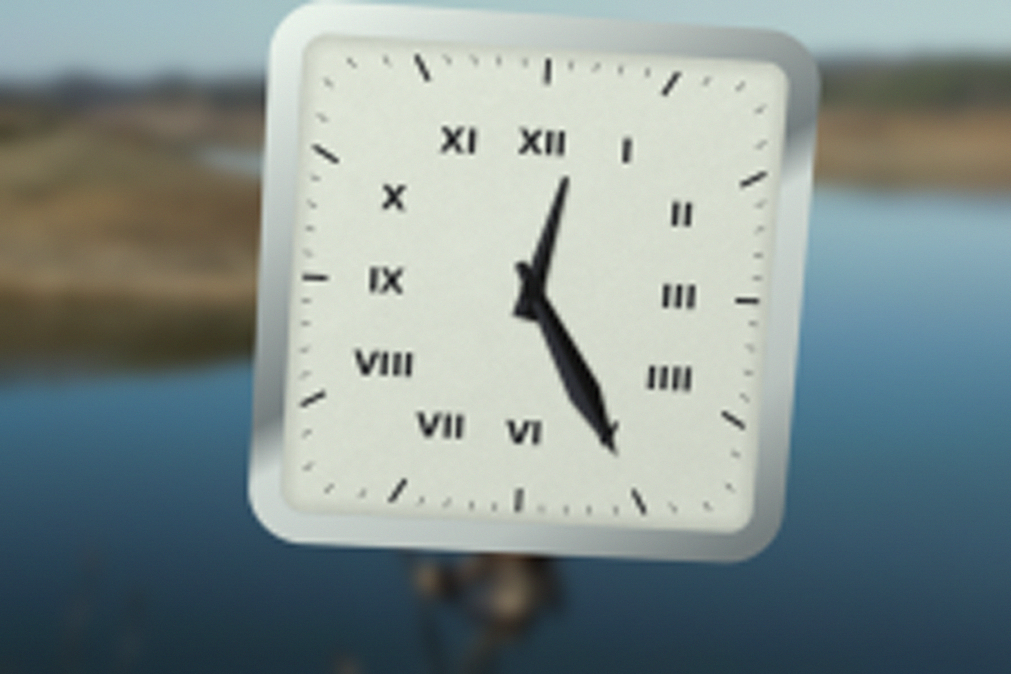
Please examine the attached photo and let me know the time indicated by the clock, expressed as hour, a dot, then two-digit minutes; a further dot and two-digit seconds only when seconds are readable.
12.25
